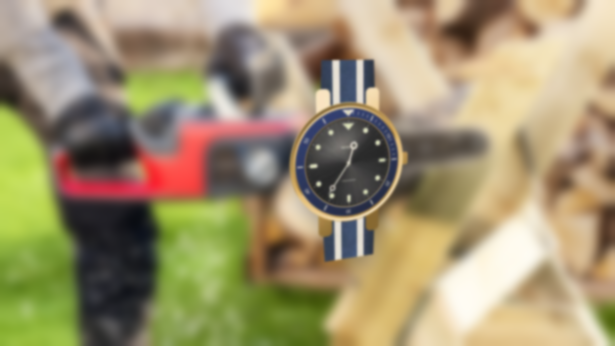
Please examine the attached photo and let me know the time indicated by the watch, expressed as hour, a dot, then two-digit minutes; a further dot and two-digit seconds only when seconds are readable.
12.36
